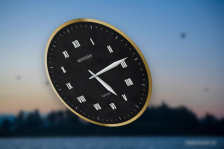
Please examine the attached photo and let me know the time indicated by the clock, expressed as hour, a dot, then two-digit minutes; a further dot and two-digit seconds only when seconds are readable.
5.14
